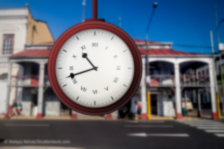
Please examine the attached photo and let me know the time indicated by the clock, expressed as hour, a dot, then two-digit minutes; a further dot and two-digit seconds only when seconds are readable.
10.42
